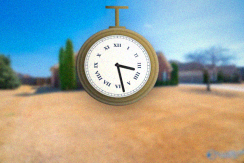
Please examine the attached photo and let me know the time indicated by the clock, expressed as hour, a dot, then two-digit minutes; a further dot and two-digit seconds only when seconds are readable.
3.28
